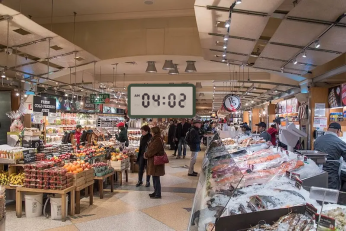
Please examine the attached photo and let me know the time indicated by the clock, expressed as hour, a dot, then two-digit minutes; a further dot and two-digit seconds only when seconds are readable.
4.02
